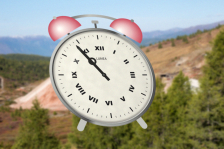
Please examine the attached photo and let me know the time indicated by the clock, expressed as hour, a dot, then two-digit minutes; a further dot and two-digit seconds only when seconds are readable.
10.54
